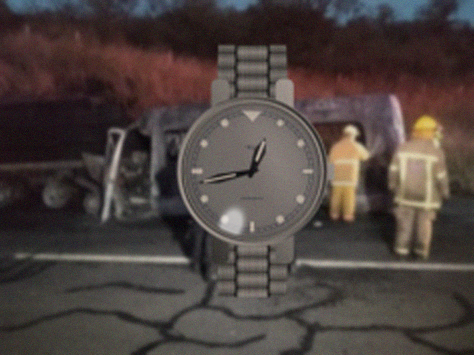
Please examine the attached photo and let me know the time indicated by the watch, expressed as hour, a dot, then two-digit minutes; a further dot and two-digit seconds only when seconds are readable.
12.43
